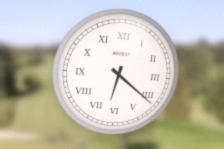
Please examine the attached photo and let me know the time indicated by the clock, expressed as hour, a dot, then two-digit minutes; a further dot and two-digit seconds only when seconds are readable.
6.21
